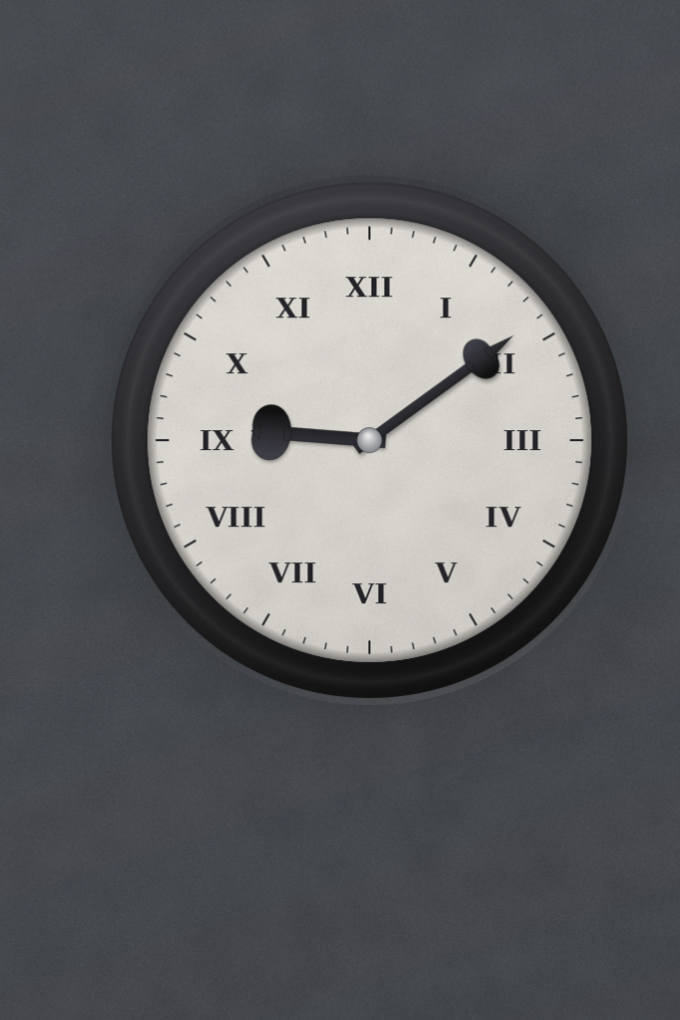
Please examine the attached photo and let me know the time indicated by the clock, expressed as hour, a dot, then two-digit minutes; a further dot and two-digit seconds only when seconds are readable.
9.09
